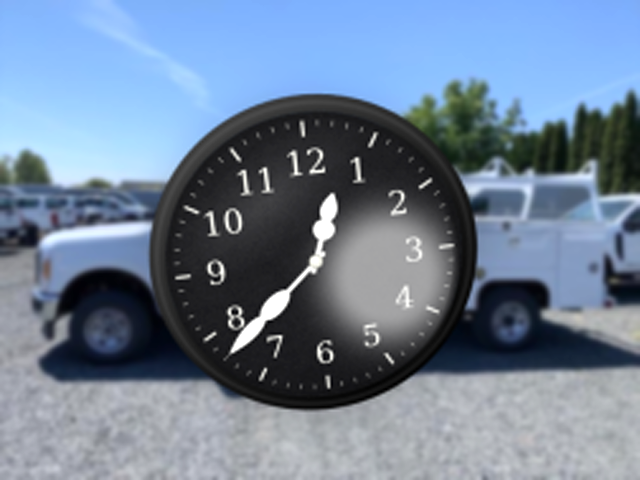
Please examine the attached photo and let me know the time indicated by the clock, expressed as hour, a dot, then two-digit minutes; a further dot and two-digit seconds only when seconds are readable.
12.38
